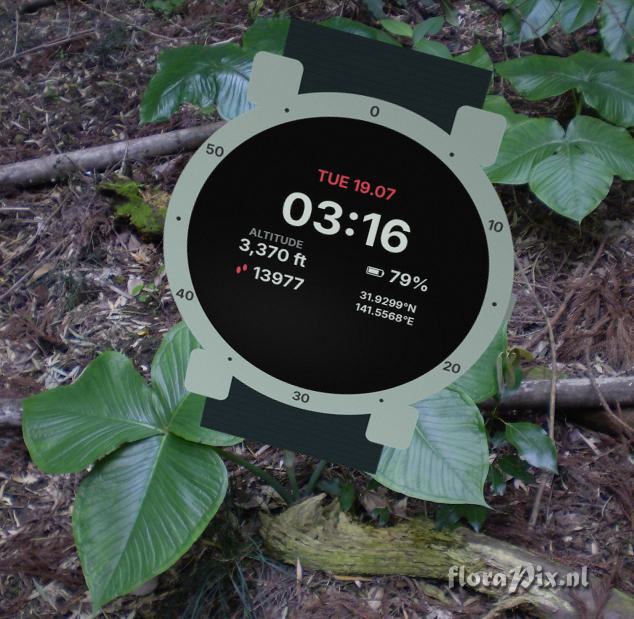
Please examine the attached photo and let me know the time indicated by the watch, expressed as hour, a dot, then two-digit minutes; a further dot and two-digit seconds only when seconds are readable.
3.16
